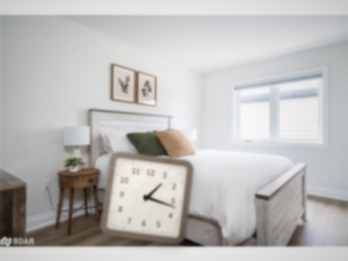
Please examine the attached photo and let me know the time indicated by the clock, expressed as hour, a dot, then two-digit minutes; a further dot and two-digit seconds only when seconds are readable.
1.17
